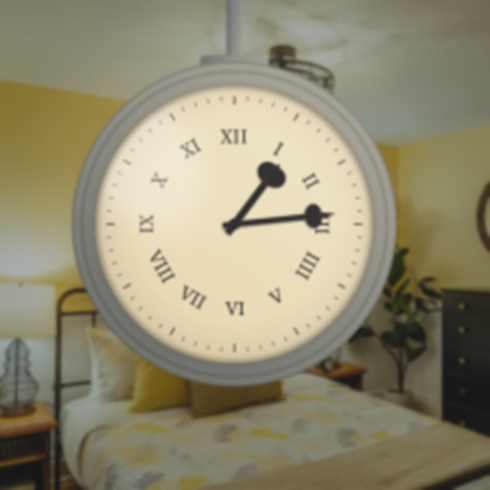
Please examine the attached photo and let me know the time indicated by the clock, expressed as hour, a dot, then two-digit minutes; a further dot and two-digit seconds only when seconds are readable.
1.14
